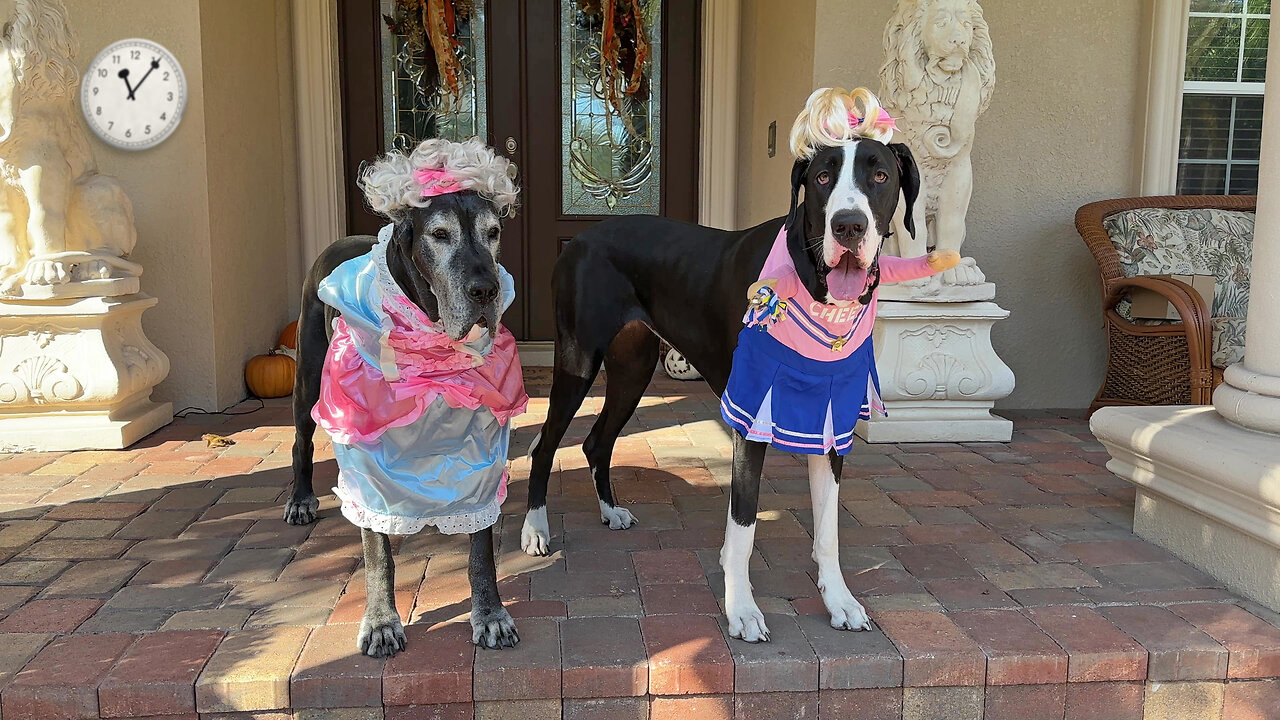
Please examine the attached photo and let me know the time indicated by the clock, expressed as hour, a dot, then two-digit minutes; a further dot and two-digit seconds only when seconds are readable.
11.06
